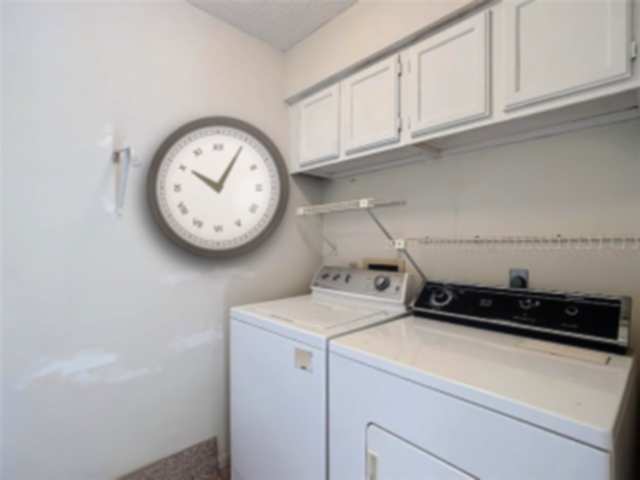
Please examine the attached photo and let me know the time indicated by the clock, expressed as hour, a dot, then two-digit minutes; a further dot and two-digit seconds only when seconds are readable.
10.05
